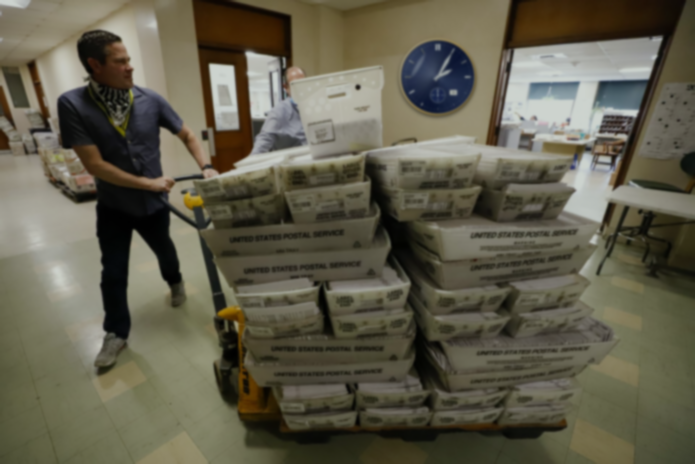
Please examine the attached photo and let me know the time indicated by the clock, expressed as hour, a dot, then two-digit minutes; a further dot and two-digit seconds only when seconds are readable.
2.05
